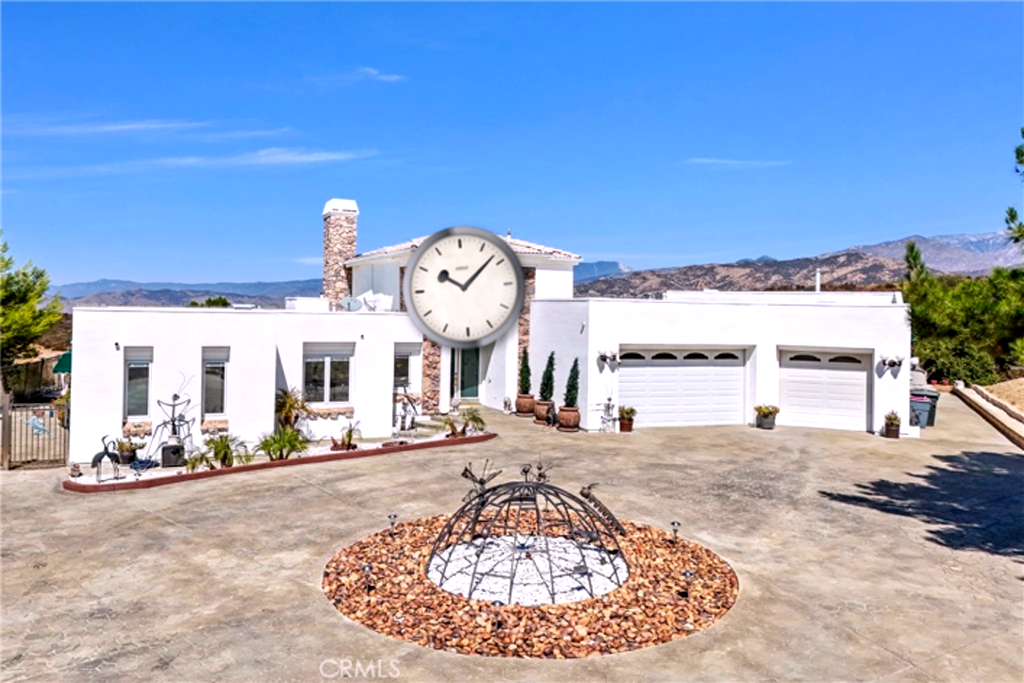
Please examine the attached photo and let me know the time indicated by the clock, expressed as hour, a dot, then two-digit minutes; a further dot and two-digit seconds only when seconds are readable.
10.08
